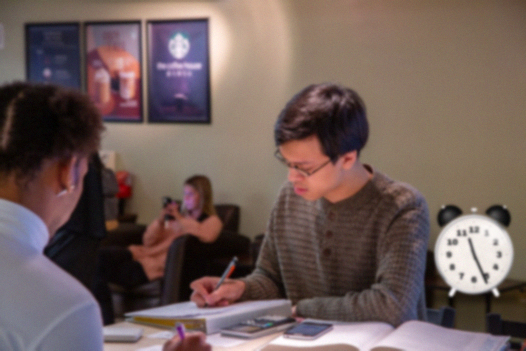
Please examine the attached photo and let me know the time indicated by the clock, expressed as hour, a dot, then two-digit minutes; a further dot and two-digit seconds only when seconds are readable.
11.26
